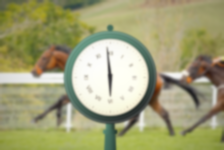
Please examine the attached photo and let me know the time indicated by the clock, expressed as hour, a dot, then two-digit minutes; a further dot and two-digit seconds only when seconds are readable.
5.59
